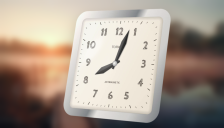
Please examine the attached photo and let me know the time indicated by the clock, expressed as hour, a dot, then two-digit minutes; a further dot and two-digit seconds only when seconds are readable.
8.03
